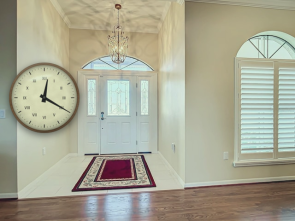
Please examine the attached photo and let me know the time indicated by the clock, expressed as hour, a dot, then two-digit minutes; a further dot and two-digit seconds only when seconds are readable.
12.20
